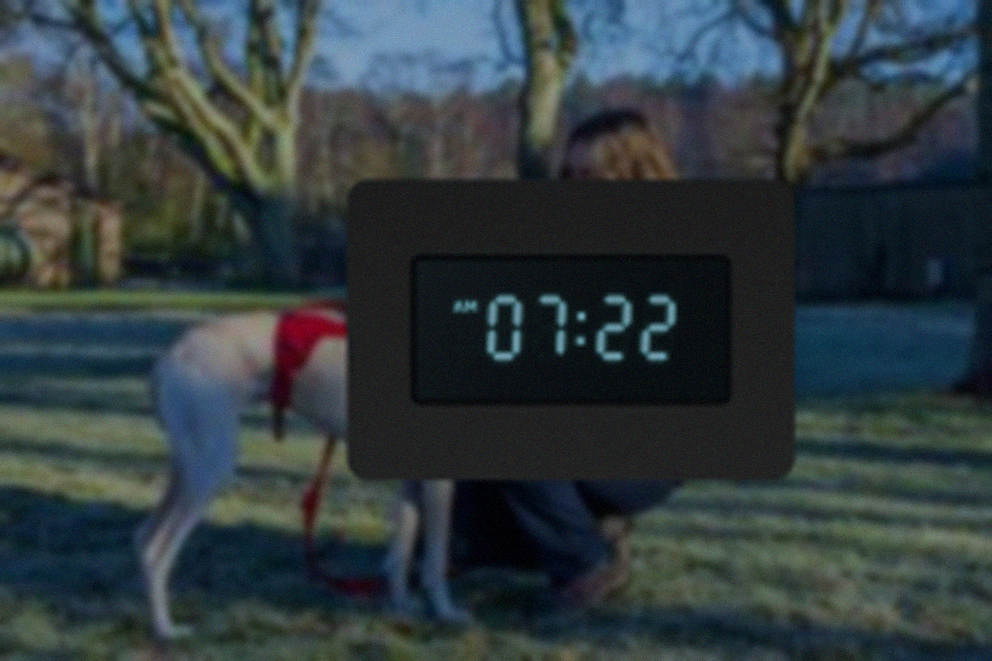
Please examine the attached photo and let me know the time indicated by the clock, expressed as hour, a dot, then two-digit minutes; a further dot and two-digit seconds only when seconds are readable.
7.22
